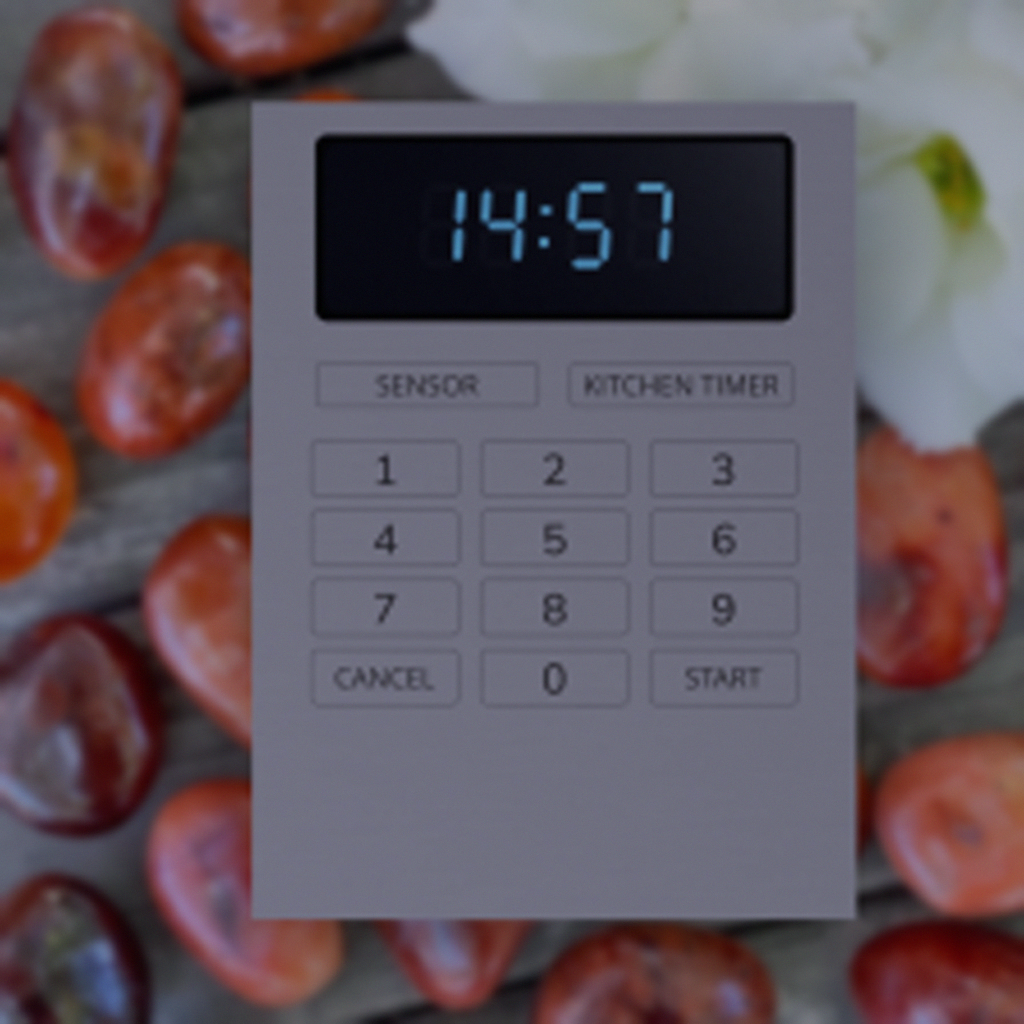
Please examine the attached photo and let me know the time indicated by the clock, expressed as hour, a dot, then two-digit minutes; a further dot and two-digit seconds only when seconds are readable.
14.57
